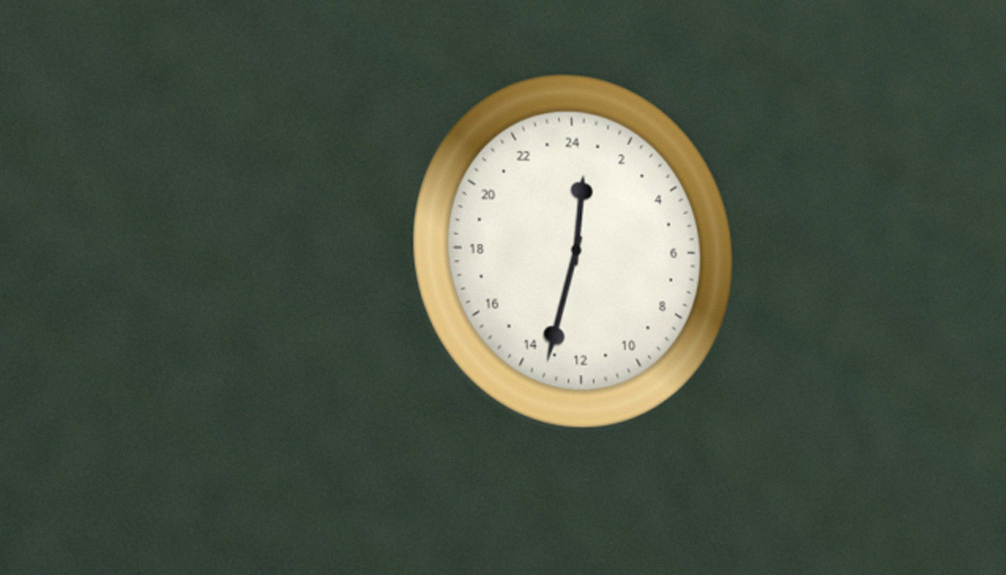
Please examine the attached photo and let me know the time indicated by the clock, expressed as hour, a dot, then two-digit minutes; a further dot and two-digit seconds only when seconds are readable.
0.33
